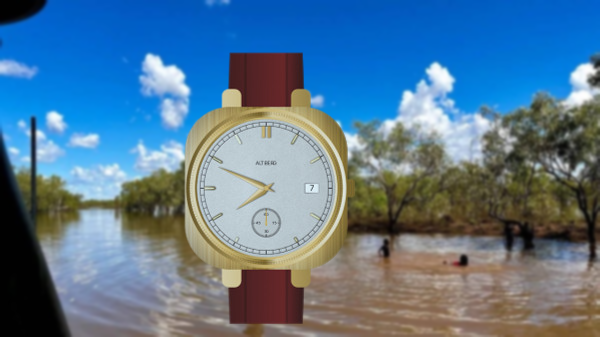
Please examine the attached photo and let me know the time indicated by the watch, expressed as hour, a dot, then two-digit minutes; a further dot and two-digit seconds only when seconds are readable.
7.49
